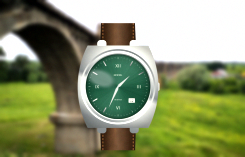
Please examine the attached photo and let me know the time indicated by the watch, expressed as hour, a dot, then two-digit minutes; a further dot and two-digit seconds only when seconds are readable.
1.34
